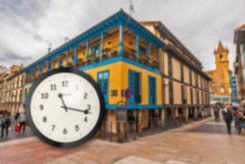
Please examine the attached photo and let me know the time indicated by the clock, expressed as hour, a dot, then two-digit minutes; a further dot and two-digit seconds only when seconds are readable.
11.17
